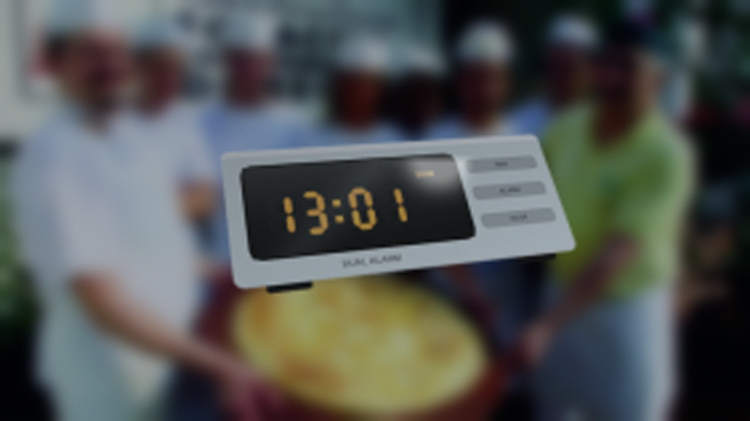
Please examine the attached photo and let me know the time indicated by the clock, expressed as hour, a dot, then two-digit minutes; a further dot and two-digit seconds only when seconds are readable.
13.01
